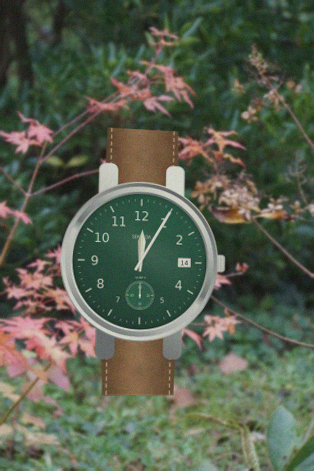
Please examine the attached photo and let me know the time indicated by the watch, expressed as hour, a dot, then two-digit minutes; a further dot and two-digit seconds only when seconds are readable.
12.05
